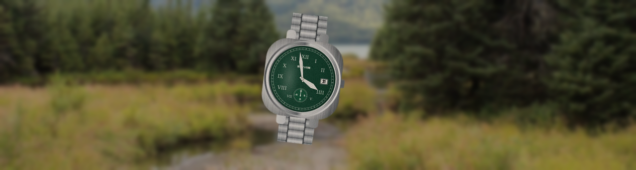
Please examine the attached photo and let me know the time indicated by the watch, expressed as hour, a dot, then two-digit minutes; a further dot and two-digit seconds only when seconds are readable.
3.58
